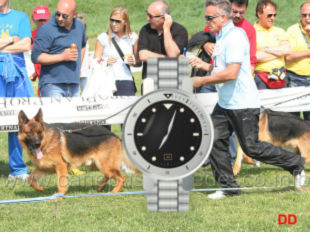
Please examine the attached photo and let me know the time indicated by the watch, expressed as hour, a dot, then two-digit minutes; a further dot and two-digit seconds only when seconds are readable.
7.03
